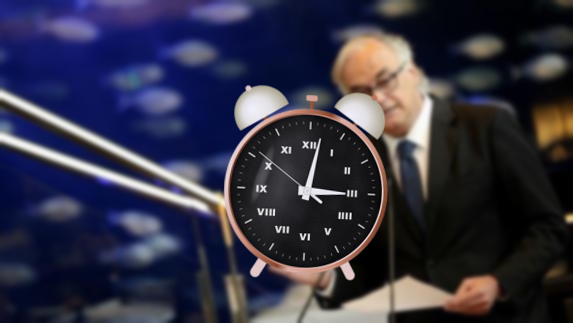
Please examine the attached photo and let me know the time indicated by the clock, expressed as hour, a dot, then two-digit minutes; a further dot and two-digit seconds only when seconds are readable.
3.01.51
